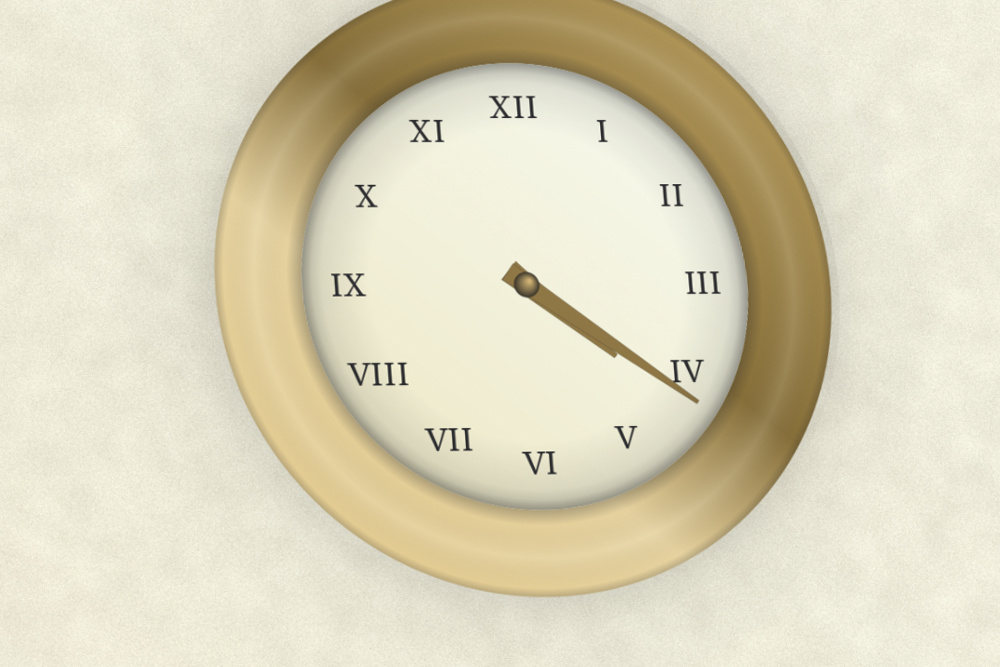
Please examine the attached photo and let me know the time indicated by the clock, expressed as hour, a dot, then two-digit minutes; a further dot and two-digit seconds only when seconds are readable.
4.21
